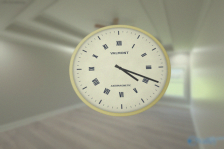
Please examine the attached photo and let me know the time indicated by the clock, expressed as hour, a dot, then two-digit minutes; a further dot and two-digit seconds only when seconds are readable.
4.19
